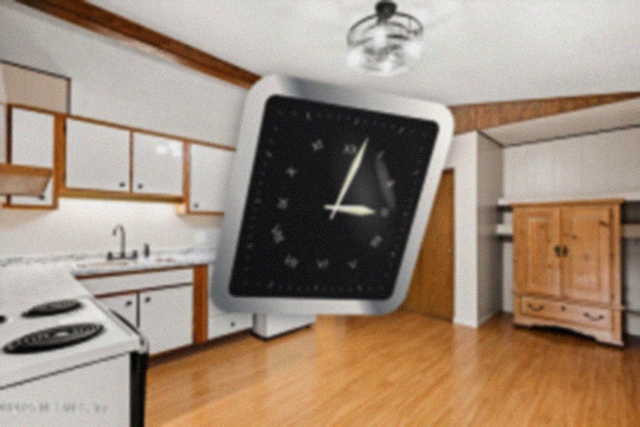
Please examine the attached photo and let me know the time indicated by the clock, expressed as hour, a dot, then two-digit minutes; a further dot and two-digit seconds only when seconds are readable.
3.02
